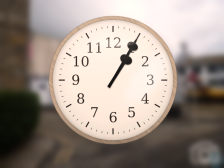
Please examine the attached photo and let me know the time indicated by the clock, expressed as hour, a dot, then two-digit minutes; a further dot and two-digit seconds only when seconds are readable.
1.05
